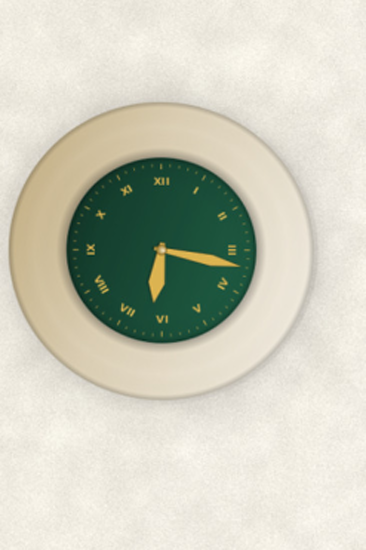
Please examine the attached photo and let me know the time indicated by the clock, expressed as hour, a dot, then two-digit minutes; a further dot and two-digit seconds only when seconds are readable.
6.17
